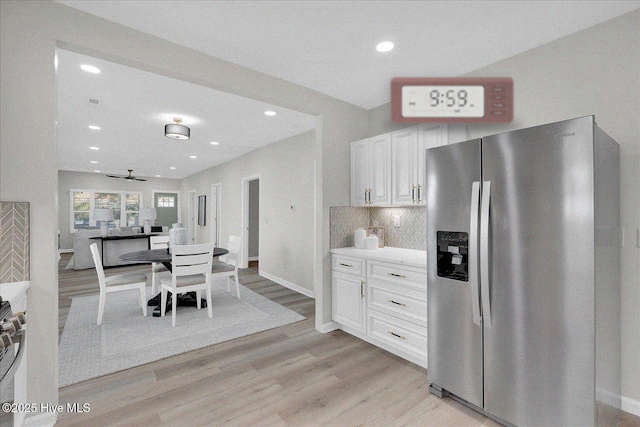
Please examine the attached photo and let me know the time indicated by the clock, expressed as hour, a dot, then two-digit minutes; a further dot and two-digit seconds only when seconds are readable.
9.59
